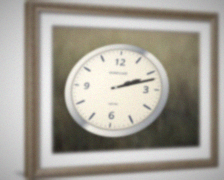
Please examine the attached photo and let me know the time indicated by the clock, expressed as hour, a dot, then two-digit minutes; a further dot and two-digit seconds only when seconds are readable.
2.12
